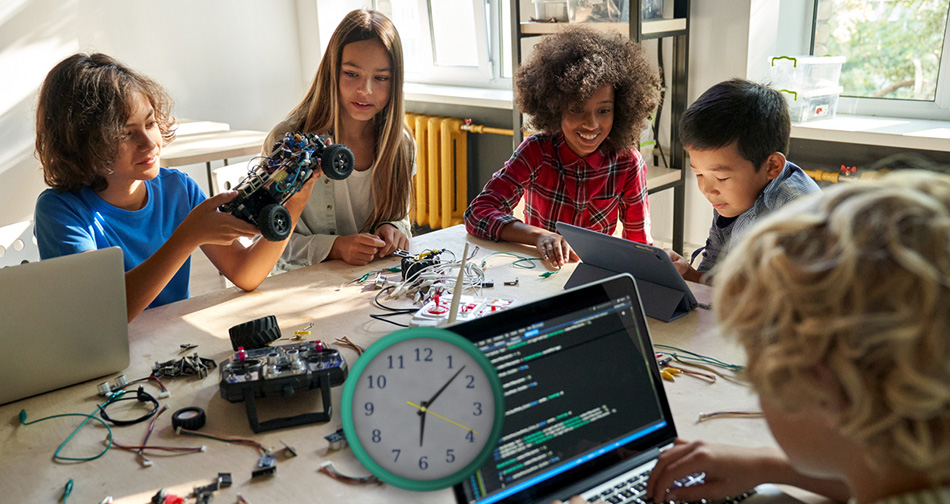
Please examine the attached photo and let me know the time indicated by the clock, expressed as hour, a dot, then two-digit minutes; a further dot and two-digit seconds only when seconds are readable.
6.07.19
